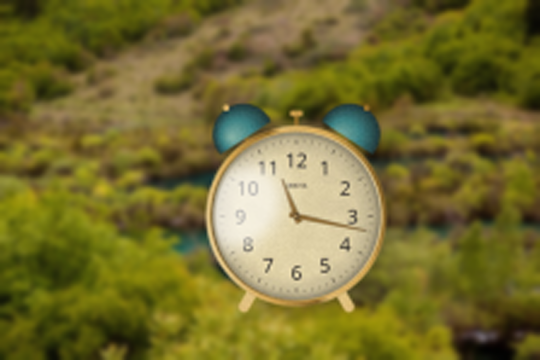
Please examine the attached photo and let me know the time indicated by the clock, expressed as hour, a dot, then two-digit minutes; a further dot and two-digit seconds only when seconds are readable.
11.17
